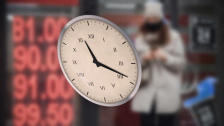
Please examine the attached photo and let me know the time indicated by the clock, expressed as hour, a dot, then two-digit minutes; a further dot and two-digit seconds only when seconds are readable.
11.19
